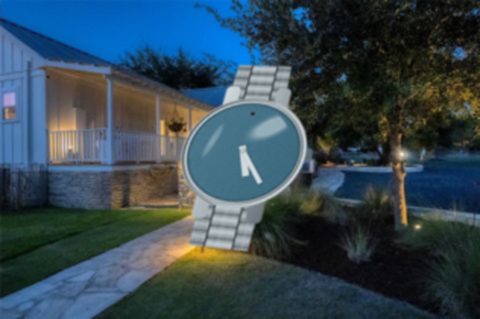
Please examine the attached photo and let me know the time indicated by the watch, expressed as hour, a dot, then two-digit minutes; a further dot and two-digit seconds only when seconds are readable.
5.24
